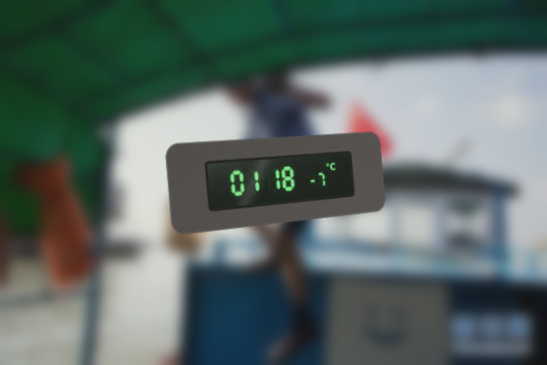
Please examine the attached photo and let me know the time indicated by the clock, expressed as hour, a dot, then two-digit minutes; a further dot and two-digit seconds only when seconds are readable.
1.18
